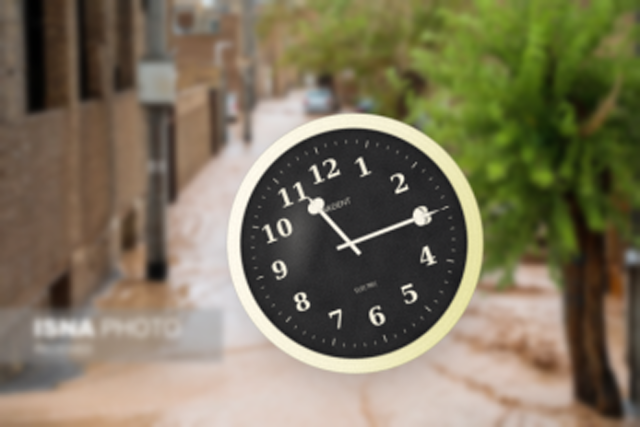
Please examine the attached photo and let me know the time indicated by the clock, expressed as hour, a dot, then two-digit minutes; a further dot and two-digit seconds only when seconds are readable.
11.15
